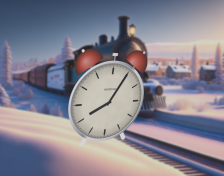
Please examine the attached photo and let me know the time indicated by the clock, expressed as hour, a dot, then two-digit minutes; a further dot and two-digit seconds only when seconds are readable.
8.05
